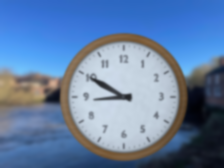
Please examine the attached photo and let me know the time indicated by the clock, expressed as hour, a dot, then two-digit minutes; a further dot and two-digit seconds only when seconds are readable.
8.50
